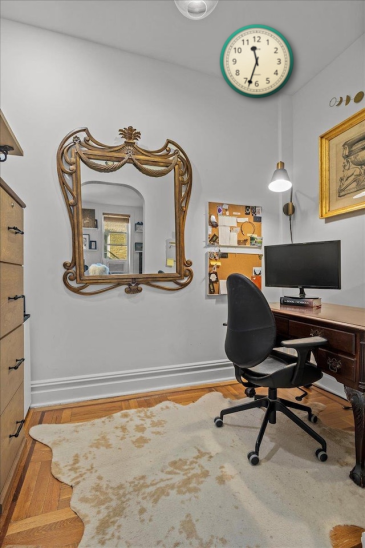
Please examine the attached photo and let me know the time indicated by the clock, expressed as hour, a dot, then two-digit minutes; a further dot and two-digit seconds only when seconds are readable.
11.33
